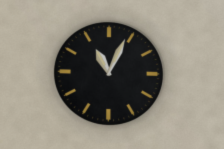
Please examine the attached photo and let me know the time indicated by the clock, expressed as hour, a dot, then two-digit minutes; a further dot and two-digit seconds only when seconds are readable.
11.04
